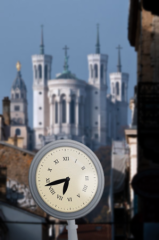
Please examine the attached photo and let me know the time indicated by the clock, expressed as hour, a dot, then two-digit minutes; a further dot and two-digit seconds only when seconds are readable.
6.43
